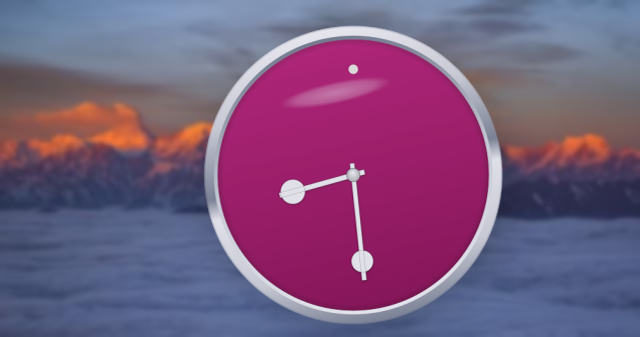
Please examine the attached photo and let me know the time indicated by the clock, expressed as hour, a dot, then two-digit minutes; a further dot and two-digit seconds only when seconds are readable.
8.29
